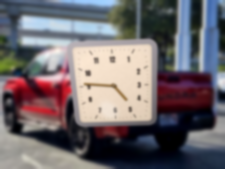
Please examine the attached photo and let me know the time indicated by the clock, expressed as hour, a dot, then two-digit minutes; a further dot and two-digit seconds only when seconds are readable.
4.46
